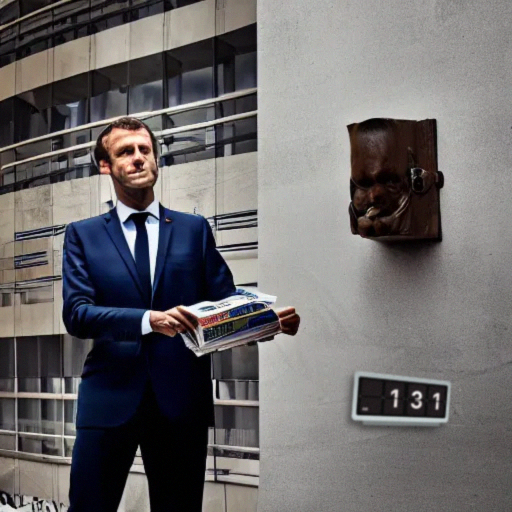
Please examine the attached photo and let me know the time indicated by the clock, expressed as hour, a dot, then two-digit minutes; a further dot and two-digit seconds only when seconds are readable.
1.31
